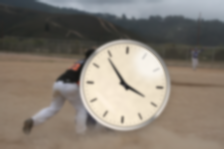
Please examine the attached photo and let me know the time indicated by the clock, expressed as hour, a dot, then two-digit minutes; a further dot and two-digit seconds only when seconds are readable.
3.54
